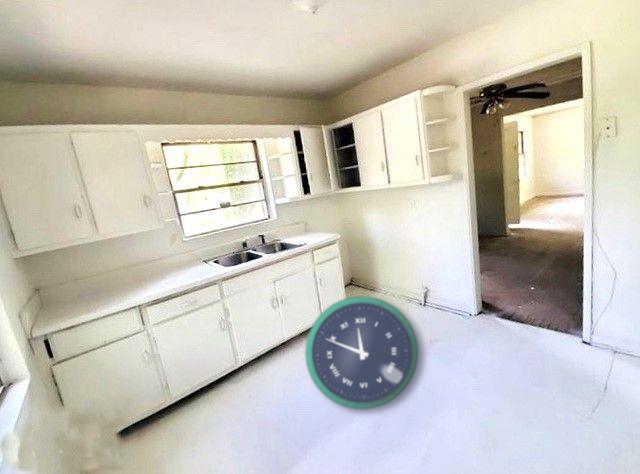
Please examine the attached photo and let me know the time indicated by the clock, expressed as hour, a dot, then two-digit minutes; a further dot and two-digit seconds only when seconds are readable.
11.49
